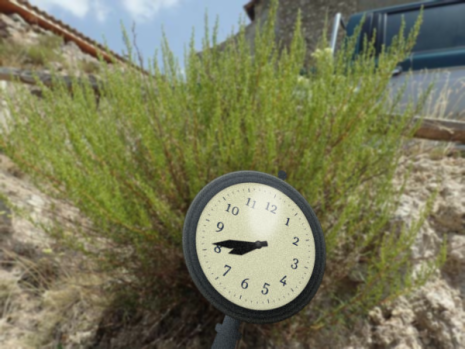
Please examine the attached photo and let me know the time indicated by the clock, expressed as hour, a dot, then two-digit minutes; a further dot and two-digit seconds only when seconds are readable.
7.41
